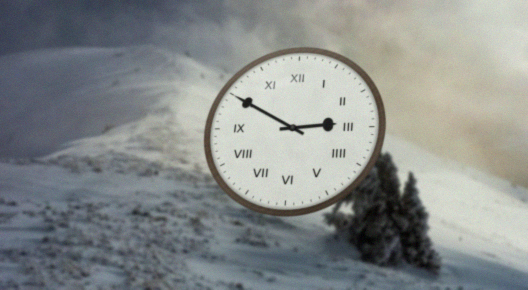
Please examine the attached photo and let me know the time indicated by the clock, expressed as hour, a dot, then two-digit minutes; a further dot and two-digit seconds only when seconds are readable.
2.50
